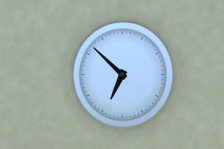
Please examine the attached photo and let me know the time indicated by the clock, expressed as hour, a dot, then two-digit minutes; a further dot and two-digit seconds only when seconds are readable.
6.52
